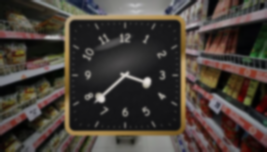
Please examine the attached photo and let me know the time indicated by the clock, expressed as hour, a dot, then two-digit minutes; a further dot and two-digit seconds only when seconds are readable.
3.38
